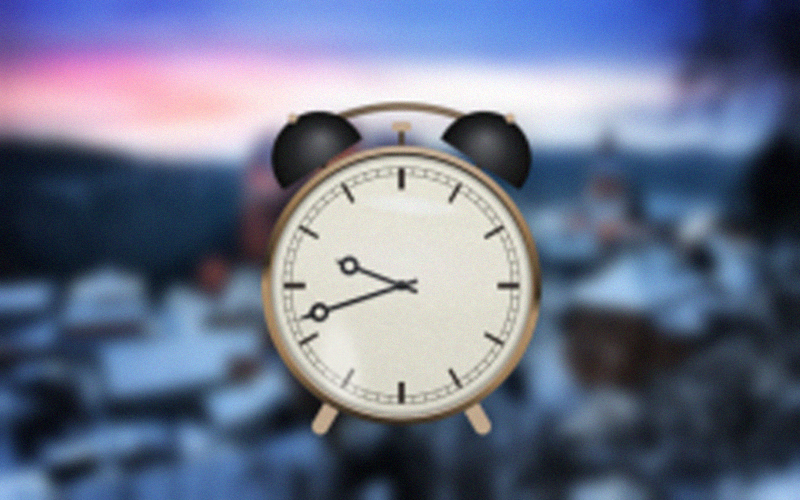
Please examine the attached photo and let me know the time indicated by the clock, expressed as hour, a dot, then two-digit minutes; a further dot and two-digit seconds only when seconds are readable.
9.42
